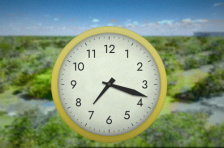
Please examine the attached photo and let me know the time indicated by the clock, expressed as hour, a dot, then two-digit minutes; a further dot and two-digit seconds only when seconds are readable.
7.18
